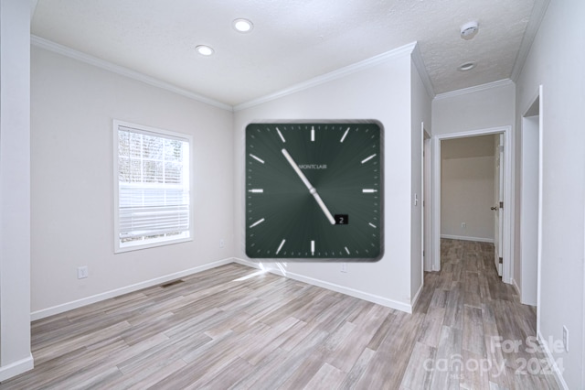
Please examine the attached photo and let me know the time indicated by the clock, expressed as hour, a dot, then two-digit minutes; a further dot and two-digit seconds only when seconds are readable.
4.54
